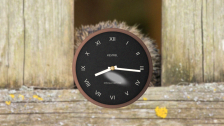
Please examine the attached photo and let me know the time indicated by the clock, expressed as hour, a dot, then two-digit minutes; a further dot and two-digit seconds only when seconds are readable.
8.16
